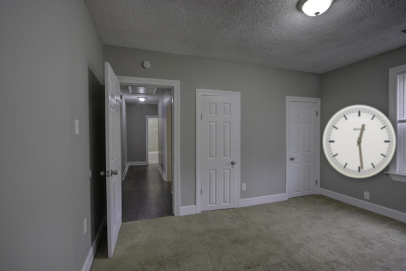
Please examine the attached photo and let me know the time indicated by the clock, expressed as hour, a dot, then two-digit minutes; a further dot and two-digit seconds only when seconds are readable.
12.29
